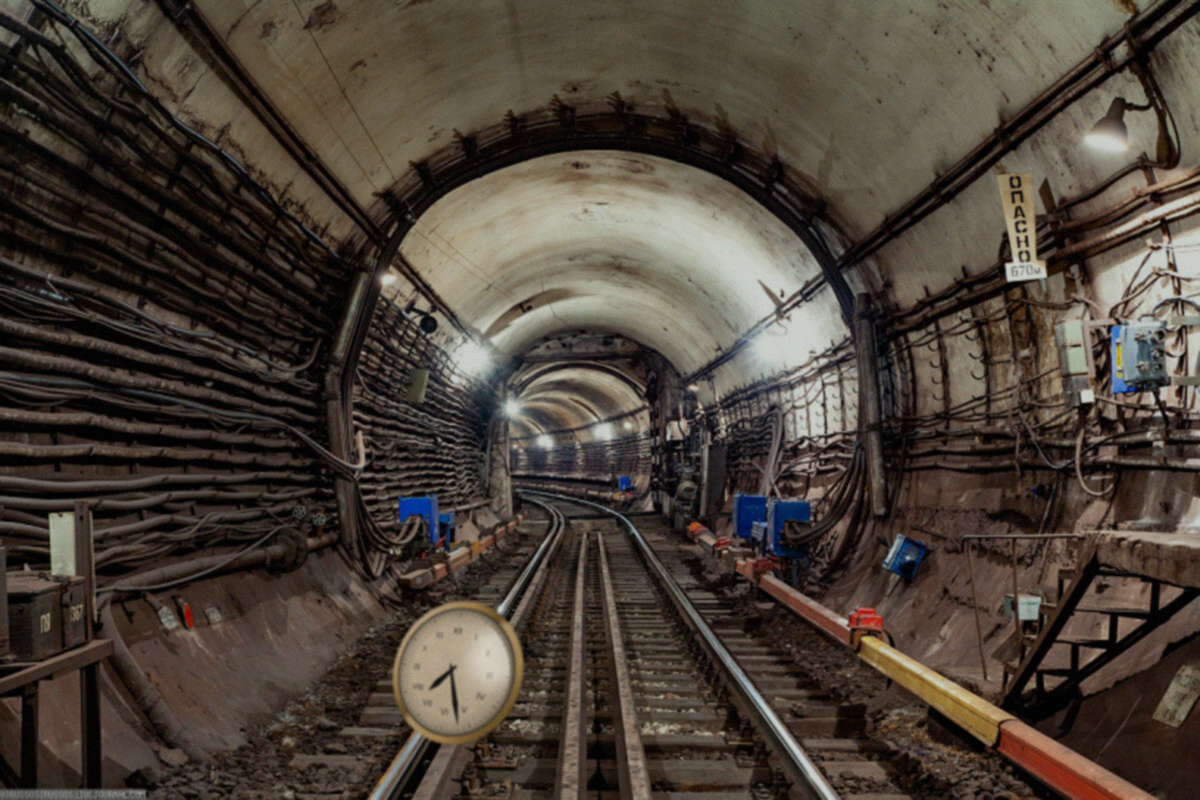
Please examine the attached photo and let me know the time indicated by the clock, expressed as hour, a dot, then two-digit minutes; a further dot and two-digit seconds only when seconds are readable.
7.27
